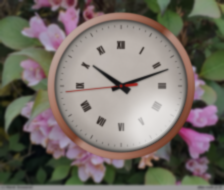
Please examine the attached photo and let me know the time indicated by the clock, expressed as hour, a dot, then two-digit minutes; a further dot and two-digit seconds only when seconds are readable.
10.11.44
